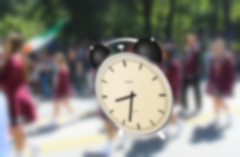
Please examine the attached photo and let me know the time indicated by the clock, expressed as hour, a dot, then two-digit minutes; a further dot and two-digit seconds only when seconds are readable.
8.33
